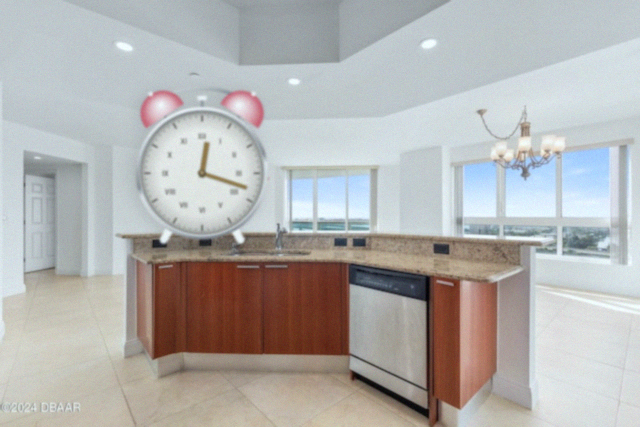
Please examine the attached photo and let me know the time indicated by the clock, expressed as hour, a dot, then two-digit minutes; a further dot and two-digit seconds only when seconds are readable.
12.18
